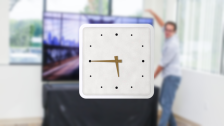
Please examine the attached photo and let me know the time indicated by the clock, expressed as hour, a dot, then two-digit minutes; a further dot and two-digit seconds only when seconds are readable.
5.45
